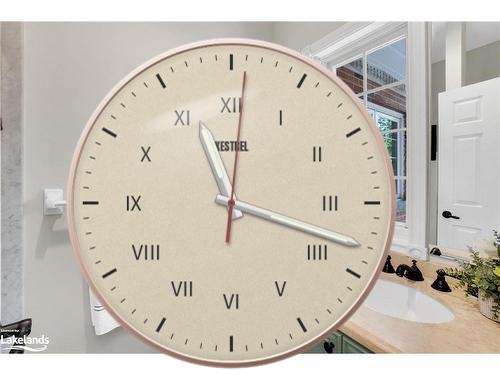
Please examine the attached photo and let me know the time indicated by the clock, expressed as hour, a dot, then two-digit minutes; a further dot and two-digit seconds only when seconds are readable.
11.18.01
